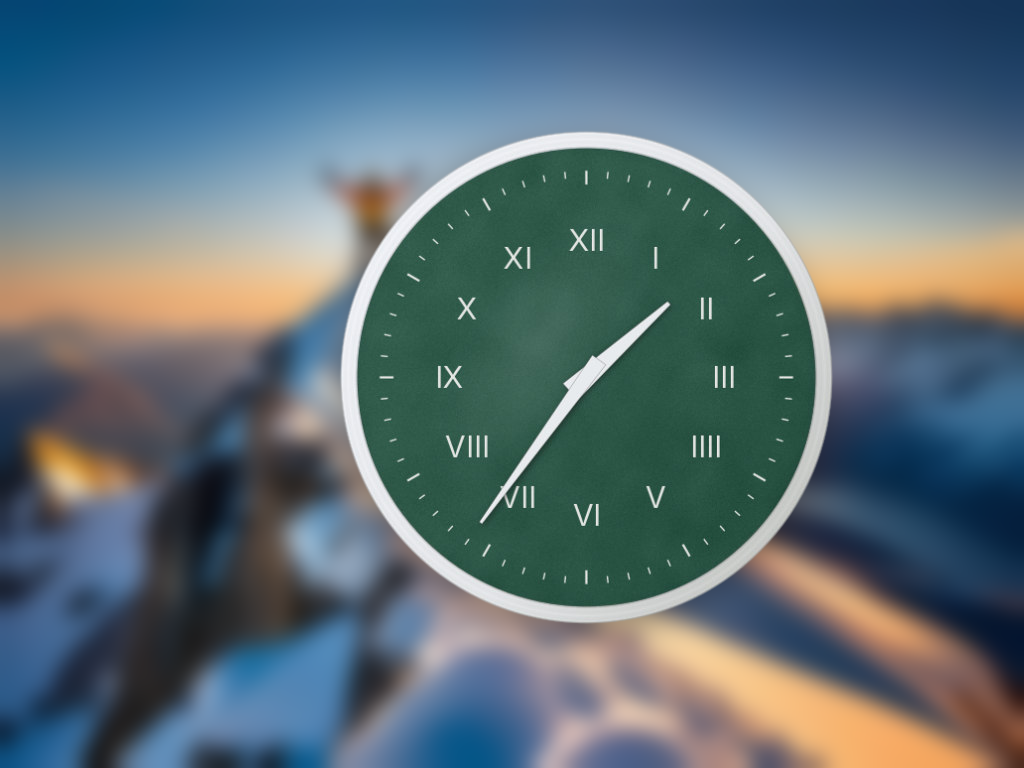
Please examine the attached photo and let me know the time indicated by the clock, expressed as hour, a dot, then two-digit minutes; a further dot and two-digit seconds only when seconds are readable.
1.36
